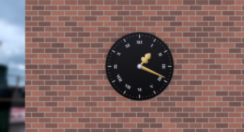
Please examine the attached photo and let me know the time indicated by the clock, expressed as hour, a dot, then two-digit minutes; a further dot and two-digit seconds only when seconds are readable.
1.19
